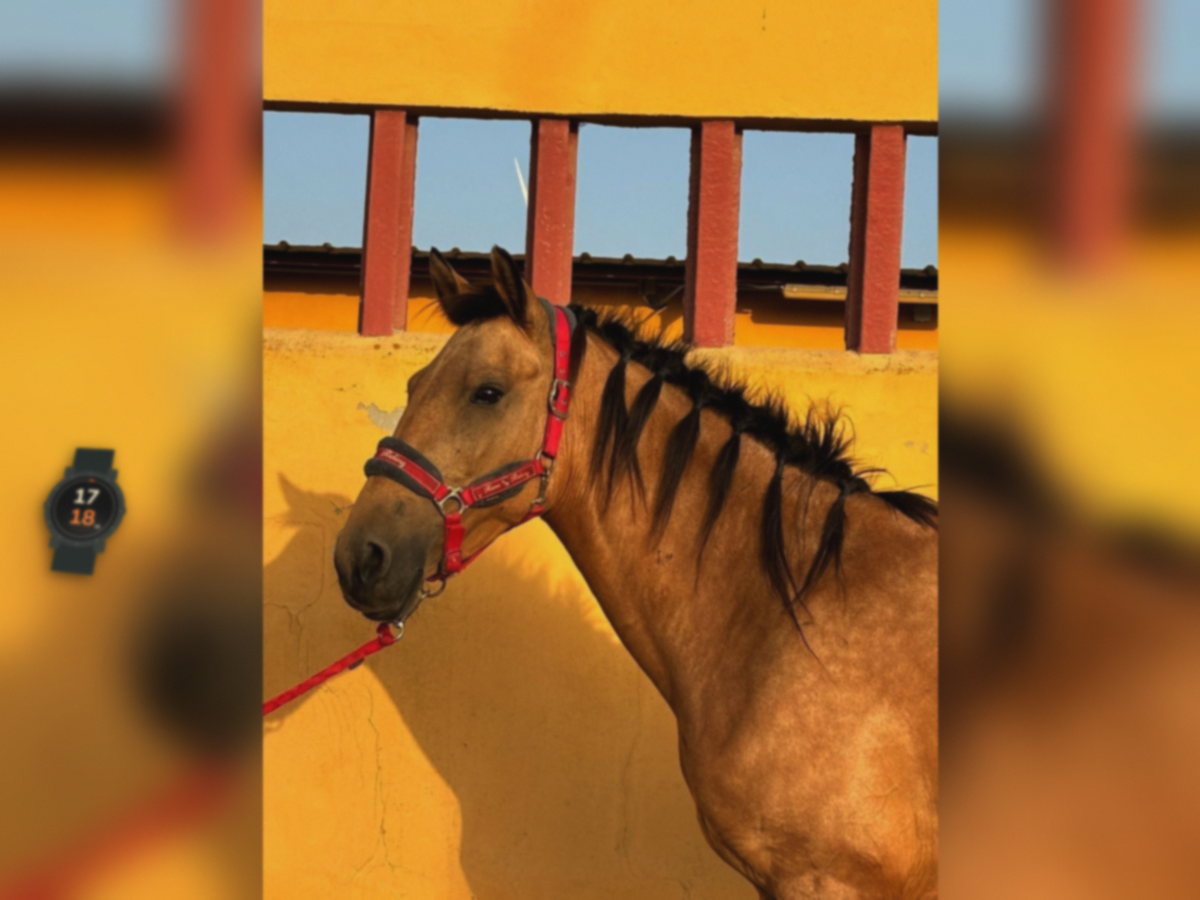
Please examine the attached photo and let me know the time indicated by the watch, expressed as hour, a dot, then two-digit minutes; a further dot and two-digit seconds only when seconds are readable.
17.18
